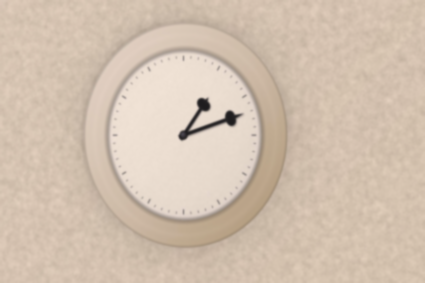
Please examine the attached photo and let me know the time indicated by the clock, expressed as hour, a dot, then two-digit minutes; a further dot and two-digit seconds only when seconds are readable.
1.12
